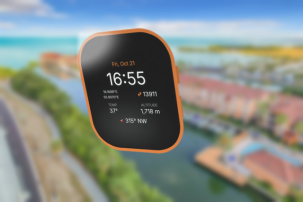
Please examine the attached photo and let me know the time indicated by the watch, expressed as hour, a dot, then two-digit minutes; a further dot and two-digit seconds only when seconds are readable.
16.55
